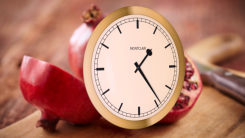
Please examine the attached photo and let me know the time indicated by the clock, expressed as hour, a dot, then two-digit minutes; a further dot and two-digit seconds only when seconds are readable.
1.24
